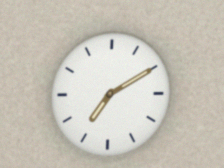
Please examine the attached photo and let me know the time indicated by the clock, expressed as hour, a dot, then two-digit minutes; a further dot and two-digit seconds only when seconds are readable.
7.10
